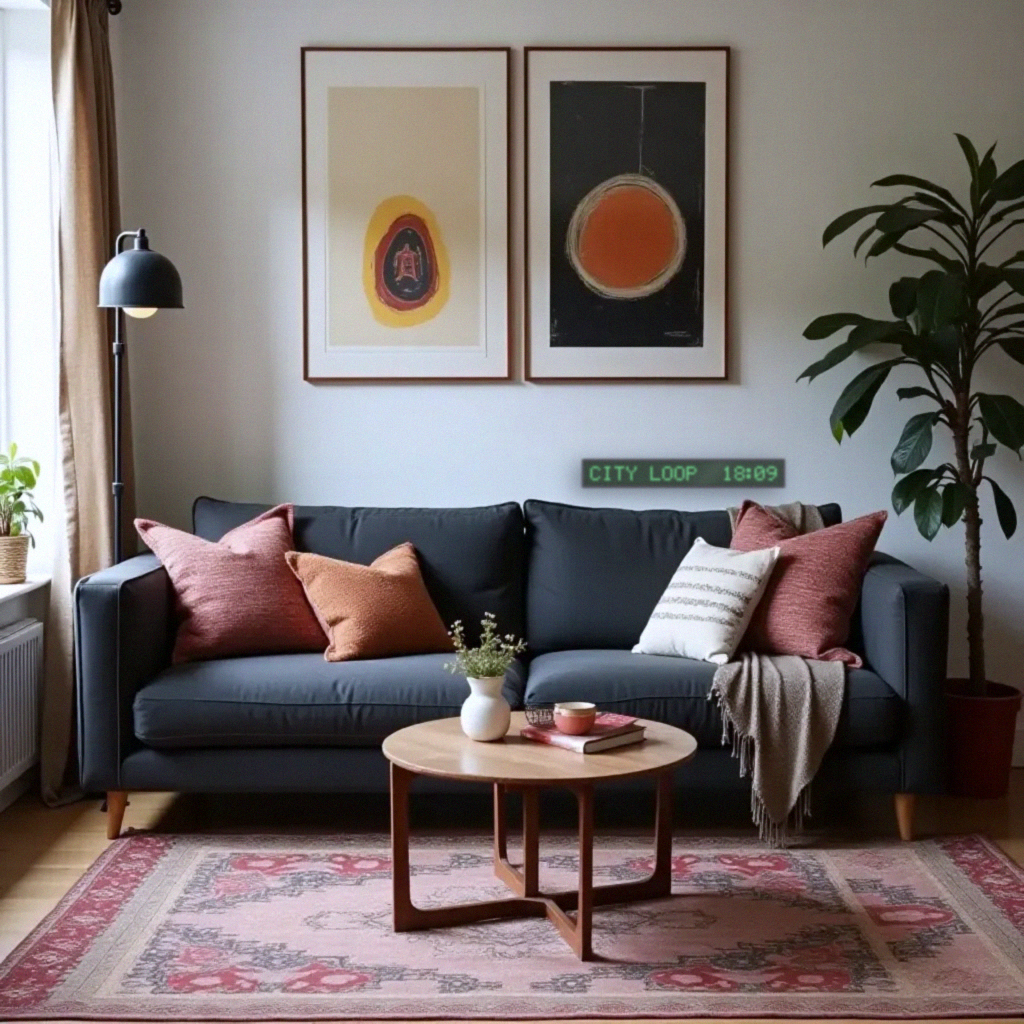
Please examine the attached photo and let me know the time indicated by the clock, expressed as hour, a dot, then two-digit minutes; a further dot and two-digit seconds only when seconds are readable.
18.09
